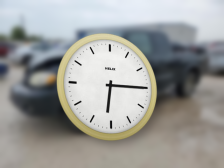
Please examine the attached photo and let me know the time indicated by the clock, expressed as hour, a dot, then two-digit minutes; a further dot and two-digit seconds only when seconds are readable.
6.15
